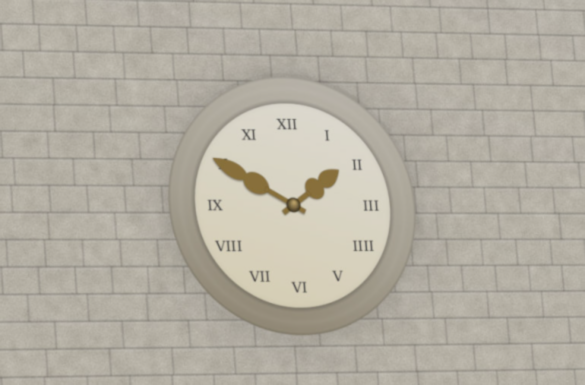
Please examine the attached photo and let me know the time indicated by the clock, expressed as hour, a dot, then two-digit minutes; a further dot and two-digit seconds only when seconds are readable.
1.50
